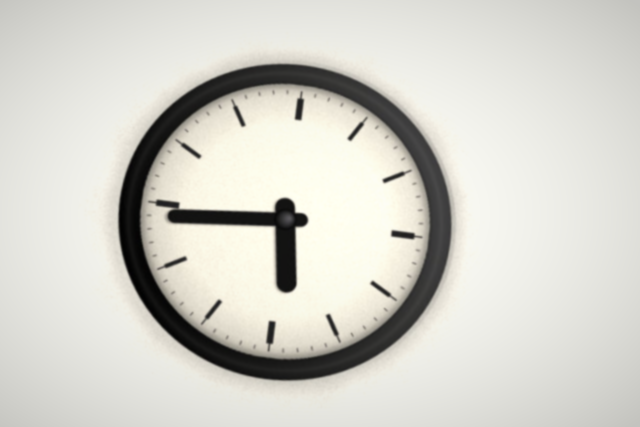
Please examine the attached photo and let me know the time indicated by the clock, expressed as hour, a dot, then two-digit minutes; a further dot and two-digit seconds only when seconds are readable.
5.44
